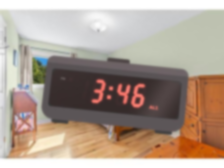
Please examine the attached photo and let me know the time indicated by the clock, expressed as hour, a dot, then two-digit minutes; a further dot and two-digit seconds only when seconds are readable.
3.46
